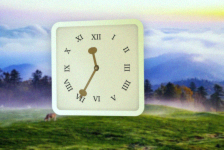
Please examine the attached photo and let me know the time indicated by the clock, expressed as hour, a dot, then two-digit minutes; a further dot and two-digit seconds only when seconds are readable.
11.35
